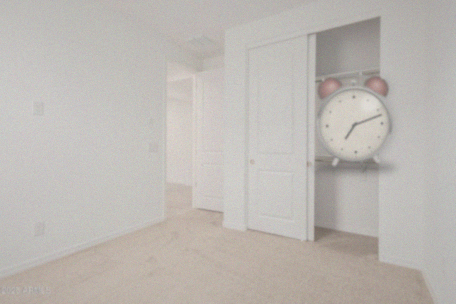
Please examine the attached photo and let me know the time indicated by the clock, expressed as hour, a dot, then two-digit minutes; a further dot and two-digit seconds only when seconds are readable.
7.12
